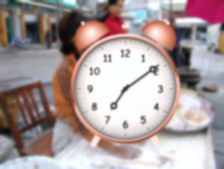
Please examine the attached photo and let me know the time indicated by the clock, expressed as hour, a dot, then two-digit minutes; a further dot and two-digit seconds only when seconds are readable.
7.09
